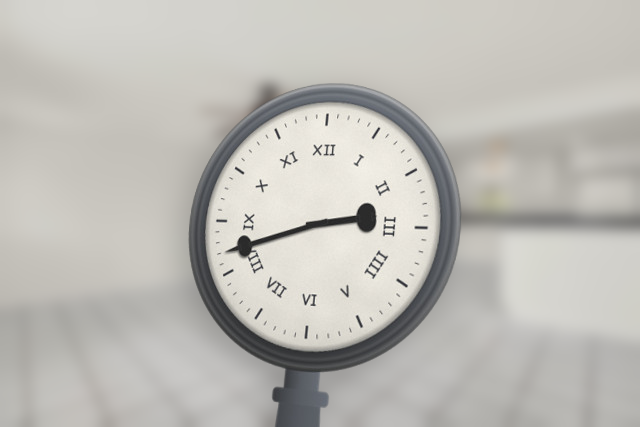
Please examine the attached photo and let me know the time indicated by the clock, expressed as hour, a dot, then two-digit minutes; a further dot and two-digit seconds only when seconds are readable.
2.42
